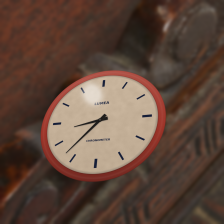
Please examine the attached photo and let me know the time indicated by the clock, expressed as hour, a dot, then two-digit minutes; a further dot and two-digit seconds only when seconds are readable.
8.37
